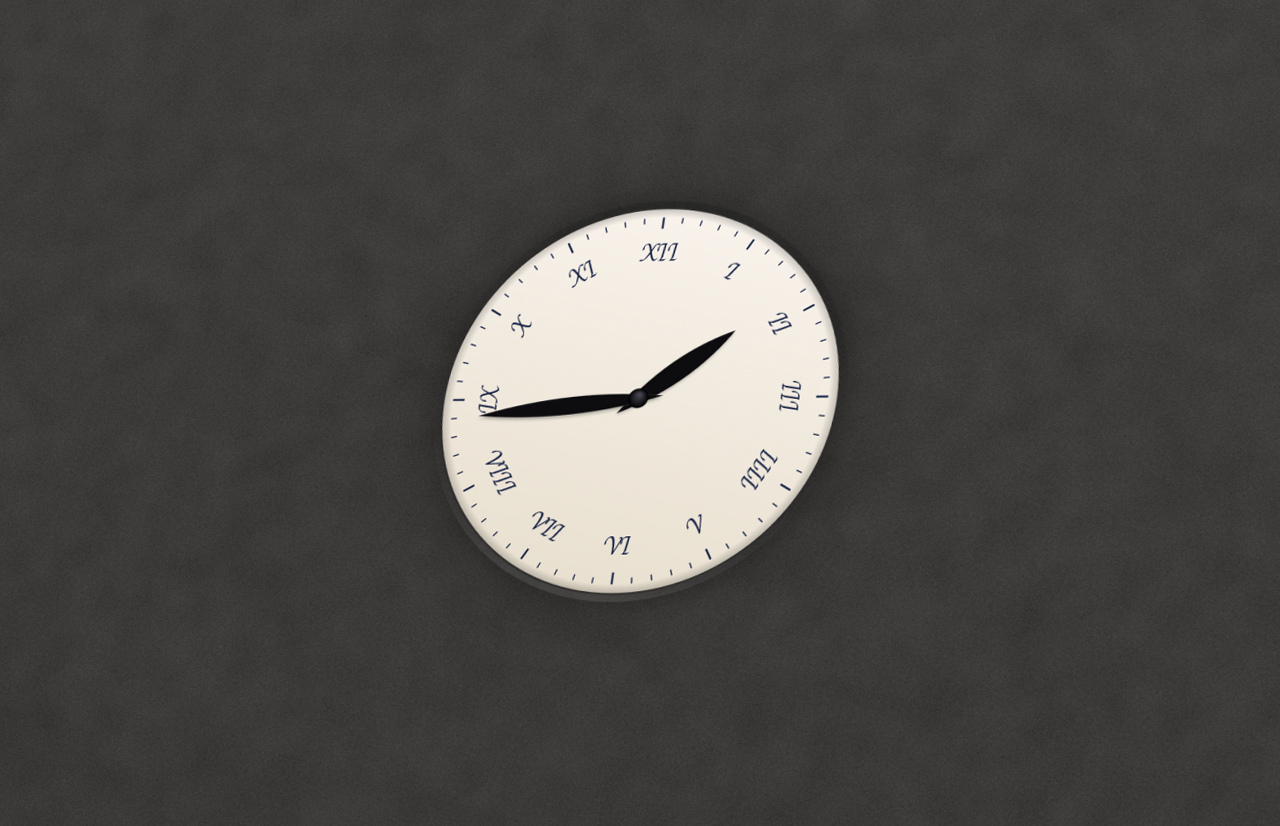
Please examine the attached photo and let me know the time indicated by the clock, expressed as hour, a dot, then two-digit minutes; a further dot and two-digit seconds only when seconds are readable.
1.44
